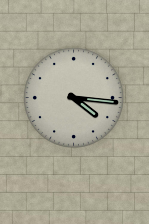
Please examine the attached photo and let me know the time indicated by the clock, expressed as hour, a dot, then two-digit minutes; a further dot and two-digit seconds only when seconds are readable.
4.16
